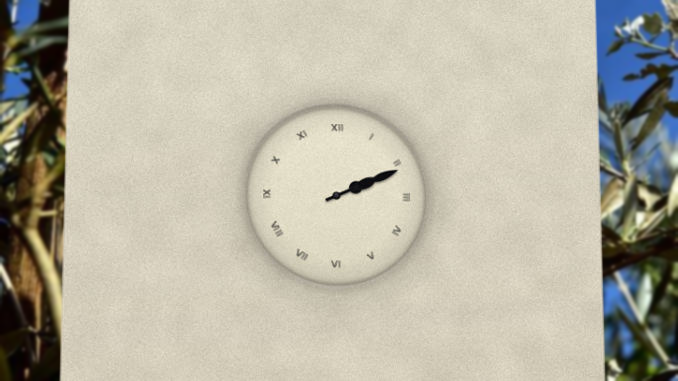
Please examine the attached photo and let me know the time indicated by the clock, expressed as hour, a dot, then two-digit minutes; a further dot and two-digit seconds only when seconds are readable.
2.11
